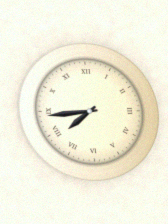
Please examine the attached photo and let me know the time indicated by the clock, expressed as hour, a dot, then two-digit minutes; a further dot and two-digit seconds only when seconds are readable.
7.44
